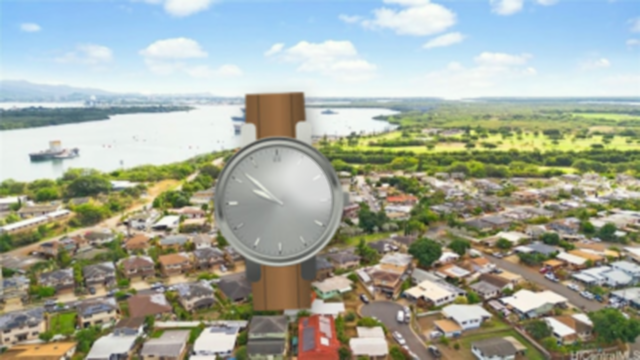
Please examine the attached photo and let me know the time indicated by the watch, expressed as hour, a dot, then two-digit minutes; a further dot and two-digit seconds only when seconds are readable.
9.52
